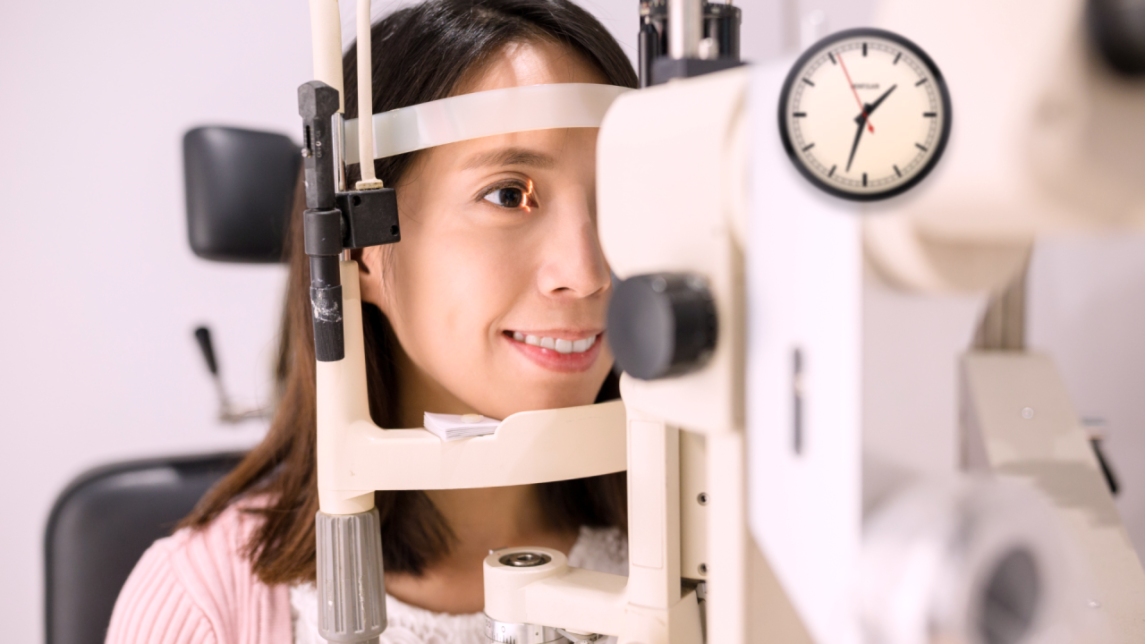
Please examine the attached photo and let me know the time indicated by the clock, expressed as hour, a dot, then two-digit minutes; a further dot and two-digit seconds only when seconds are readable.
1.32.56
